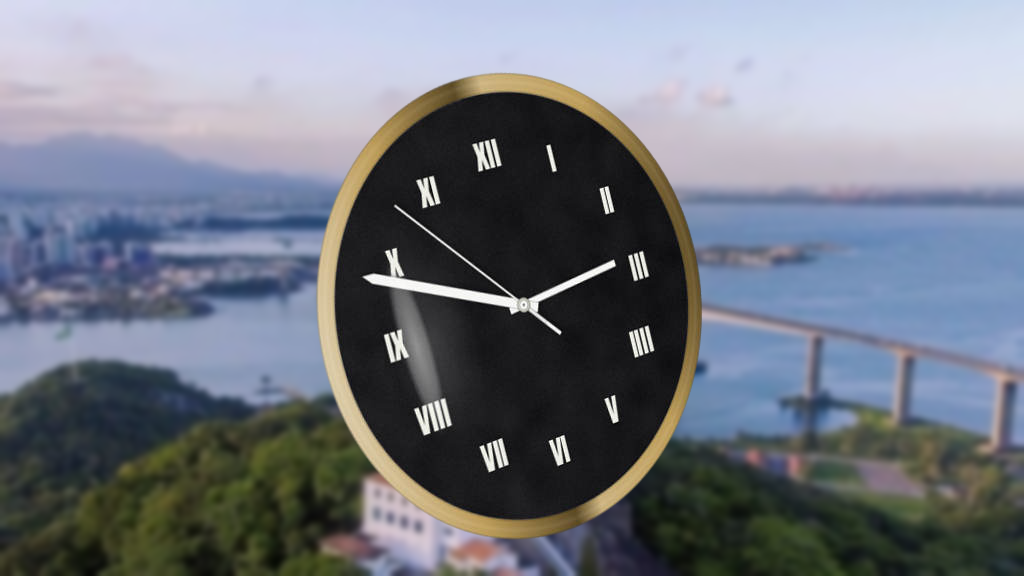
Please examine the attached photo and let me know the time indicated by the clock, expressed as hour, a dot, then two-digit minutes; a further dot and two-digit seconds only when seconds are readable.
2.48.53
